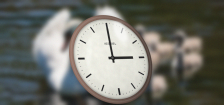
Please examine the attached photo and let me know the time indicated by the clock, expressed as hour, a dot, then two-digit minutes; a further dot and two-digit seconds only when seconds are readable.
3.00
